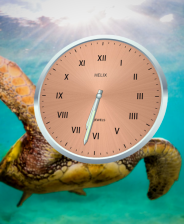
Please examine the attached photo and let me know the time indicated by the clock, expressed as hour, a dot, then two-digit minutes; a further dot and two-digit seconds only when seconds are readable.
6.32
